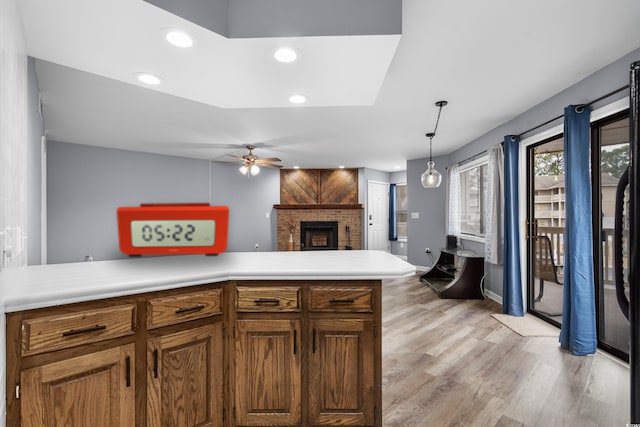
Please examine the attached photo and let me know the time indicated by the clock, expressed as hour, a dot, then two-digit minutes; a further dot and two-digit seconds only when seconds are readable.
5.22
